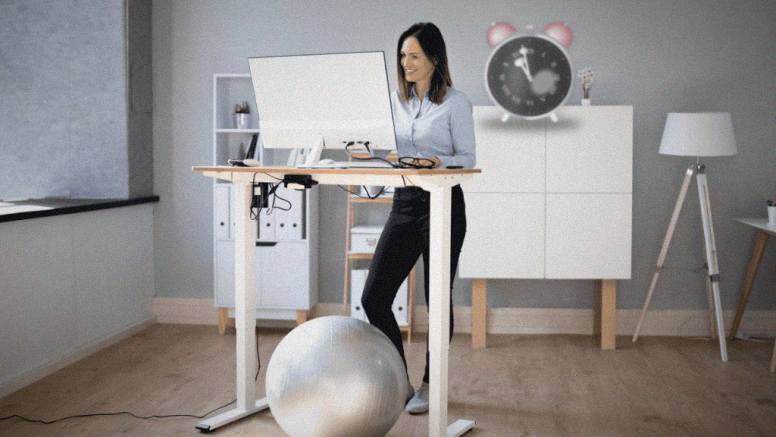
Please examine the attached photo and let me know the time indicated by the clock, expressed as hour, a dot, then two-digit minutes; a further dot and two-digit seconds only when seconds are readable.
10.58
